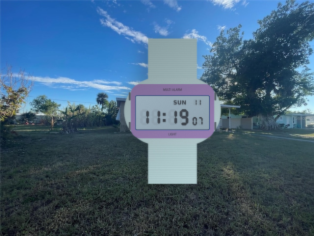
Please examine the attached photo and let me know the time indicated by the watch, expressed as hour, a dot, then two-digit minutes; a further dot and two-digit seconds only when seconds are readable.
11.19
